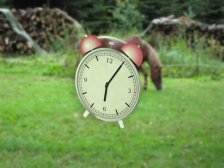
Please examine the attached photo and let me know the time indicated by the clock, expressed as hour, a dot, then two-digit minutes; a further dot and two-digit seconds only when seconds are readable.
6.05
